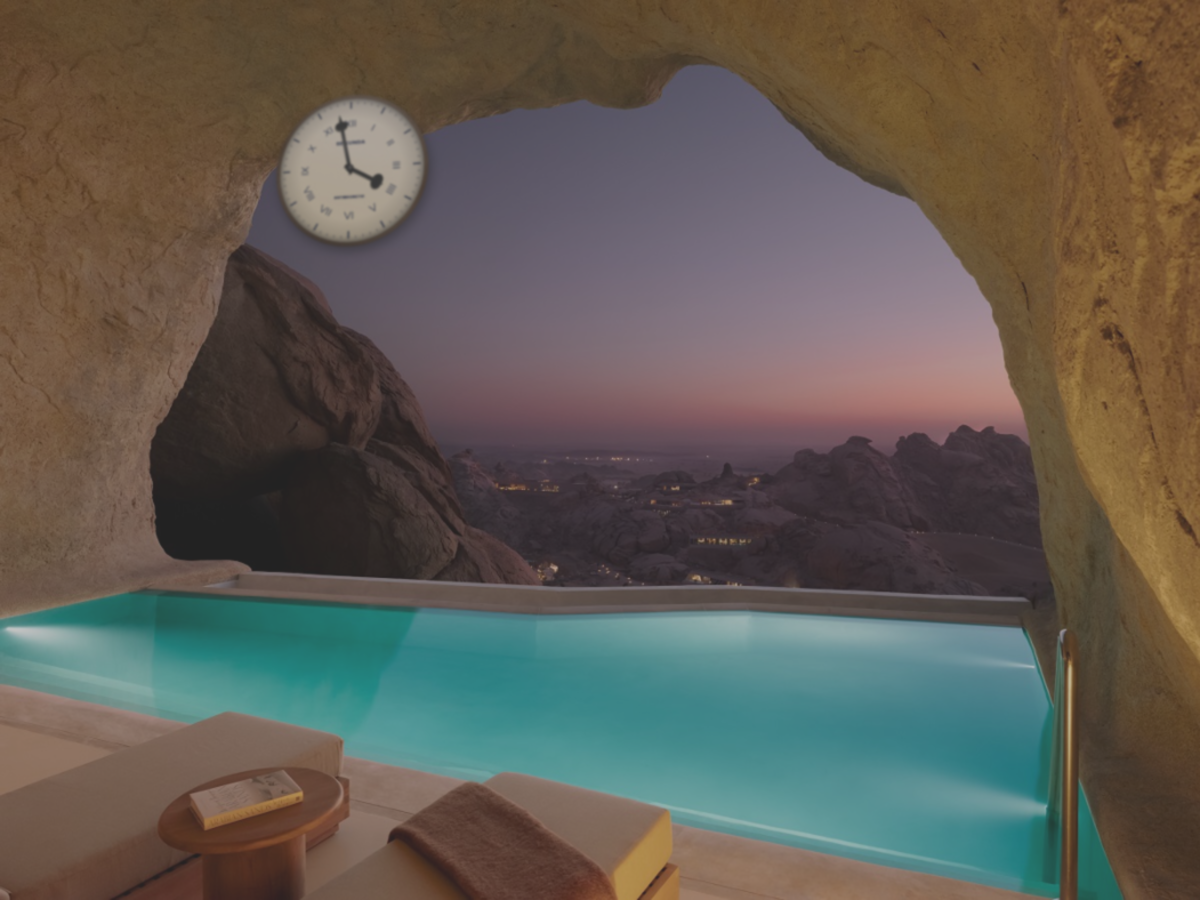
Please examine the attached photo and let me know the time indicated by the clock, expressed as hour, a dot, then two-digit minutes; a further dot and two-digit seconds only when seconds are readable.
3.58
